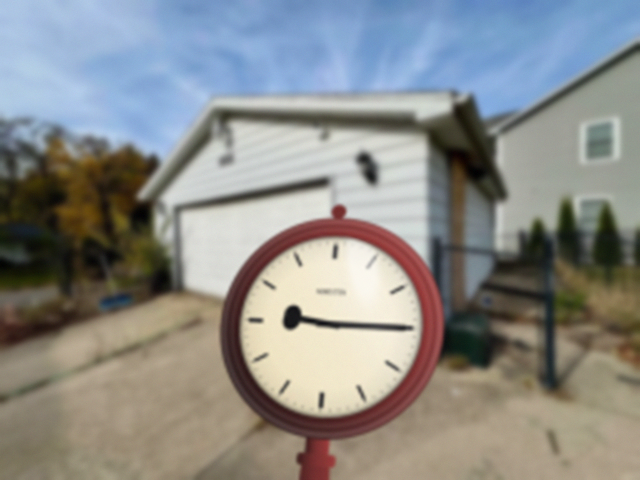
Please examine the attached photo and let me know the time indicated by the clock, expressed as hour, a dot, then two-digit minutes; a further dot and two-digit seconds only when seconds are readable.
9.15
